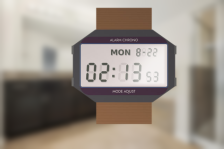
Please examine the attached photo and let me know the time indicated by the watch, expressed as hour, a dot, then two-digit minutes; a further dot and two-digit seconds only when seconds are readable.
2.13.53
